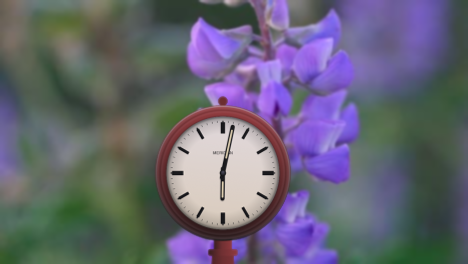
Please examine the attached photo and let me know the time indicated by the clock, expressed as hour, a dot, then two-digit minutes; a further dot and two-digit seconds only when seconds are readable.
6.02
